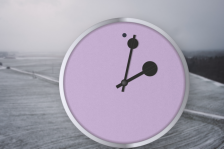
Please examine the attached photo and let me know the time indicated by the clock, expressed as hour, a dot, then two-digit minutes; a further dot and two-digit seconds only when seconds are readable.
2.02
